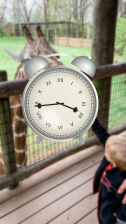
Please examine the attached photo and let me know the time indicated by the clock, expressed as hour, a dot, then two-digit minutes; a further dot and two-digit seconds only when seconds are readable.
3.44
